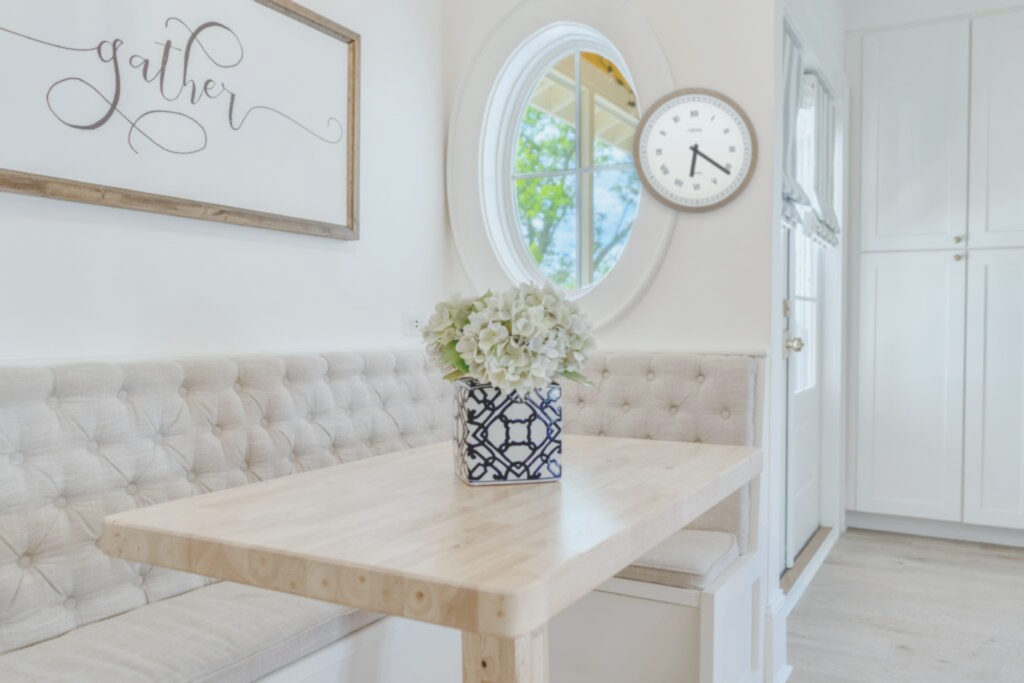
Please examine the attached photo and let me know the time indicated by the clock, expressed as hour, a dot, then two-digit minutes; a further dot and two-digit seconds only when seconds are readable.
6.21
